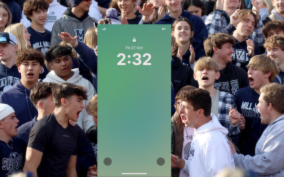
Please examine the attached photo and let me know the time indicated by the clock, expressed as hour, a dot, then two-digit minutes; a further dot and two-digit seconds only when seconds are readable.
2.32
